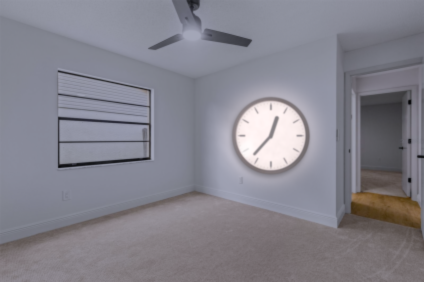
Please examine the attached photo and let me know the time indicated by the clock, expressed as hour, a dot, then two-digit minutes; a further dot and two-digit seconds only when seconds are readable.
12.37
